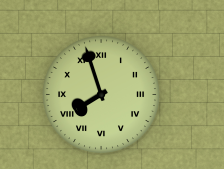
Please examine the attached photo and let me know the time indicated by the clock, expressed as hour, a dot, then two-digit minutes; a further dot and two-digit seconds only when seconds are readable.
7.57
